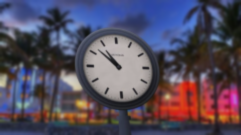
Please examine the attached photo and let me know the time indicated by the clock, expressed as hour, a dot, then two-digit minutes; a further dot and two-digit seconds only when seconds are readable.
10.52
